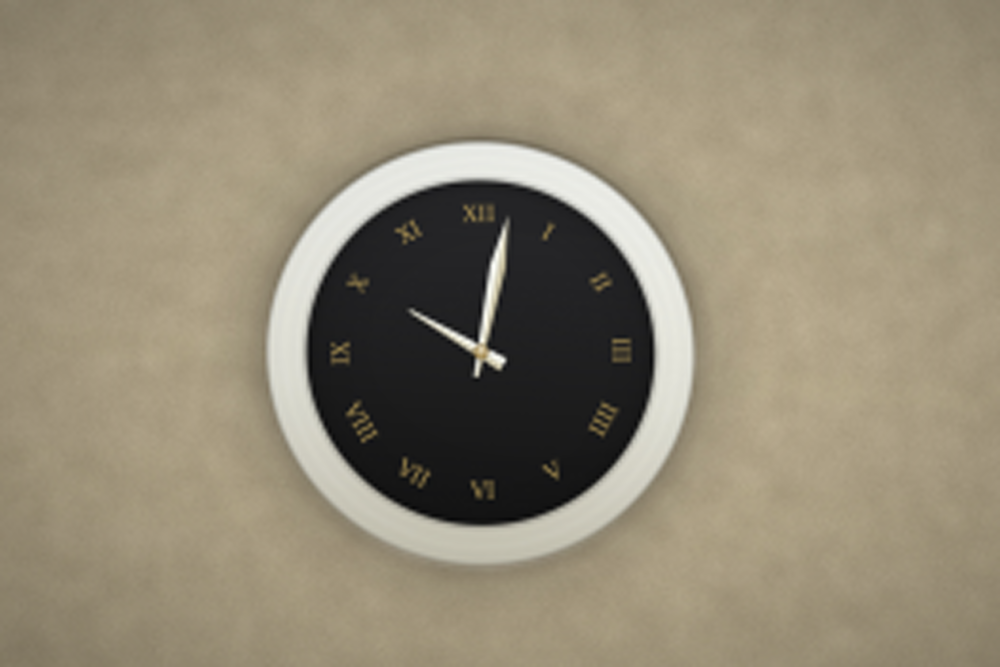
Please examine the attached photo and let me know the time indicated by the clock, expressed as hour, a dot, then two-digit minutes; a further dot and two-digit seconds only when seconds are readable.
10.02
